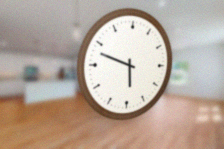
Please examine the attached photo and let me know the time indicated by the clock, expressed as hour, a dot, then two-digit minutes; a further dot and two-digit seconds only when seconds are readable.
5.48
